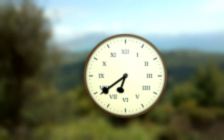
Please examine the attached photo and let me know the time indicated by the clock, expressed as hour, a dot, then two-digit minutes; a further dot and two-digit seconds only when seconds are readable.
6.39
